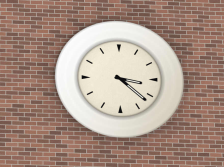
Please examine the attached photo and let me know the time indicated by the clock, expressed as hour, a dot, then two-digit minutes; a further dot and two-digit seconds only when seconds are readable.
3.22
